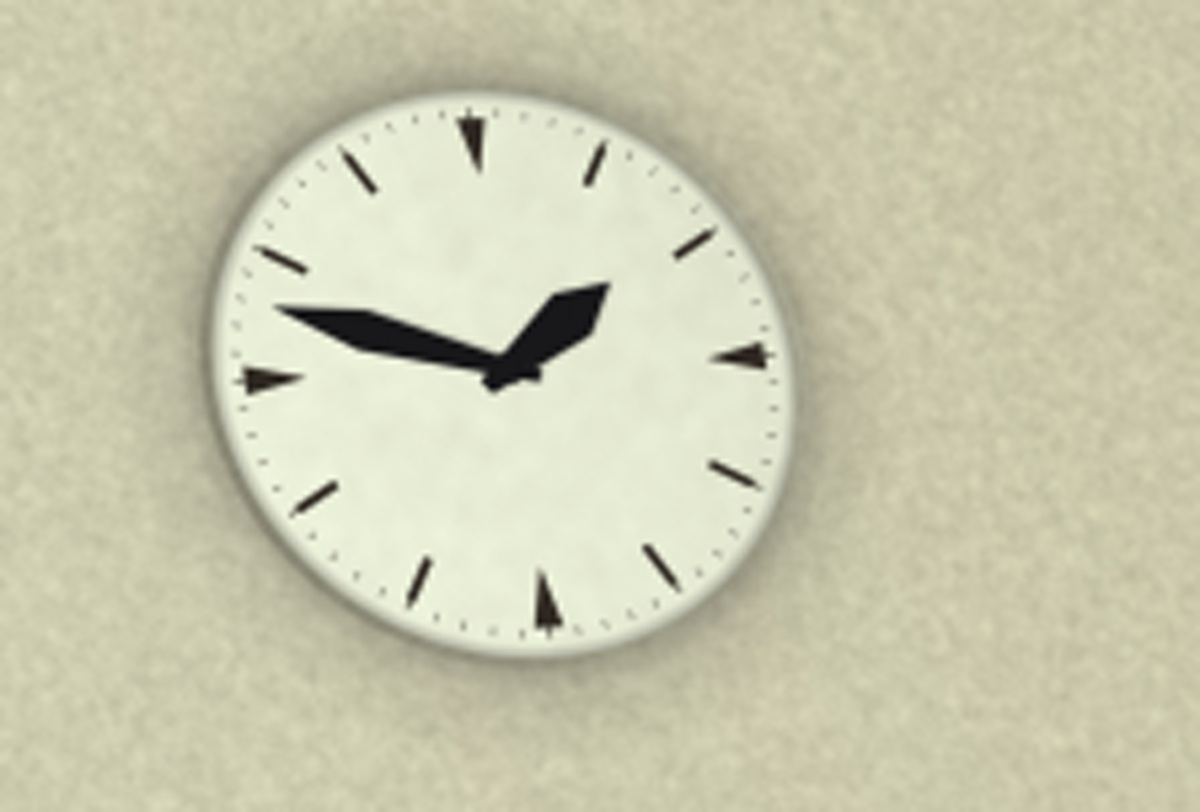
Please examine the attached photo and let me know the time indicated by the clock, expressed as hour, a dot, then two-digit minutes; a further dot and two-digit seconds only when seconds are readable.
1.48
